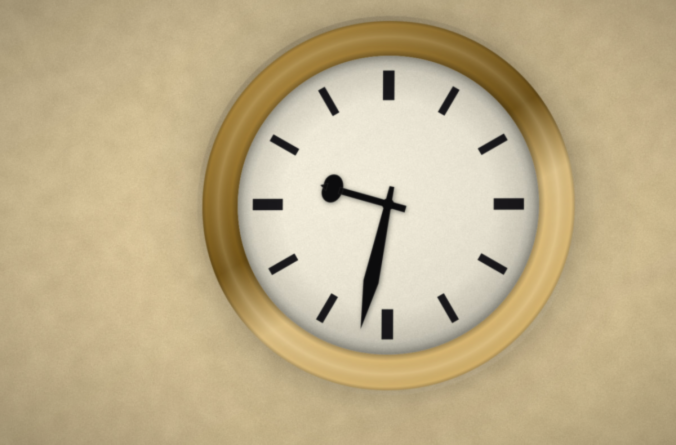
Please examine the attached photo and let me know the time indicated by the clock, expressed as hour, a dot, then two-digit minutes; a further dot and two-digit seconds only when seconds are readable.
9.32
